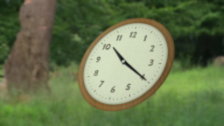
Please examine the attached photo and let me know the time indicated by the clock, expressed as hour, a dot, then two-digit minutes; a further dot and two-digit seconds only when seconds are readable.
10.20
